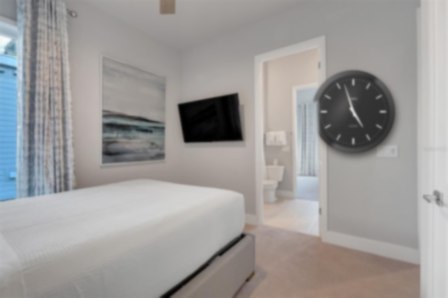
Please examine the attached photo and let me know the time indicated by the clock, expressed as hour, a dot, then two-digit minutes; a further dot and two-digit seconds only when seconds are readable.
4.57
